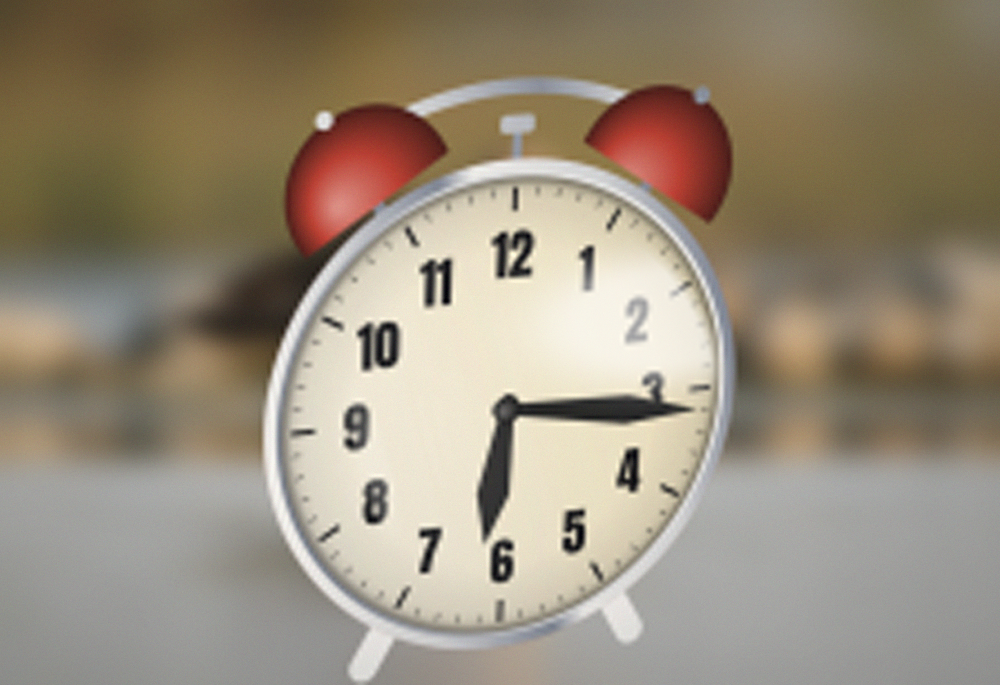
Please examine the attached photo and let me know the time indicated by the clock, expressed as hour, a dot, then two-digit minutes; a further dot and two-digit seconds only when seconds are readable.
6.16
